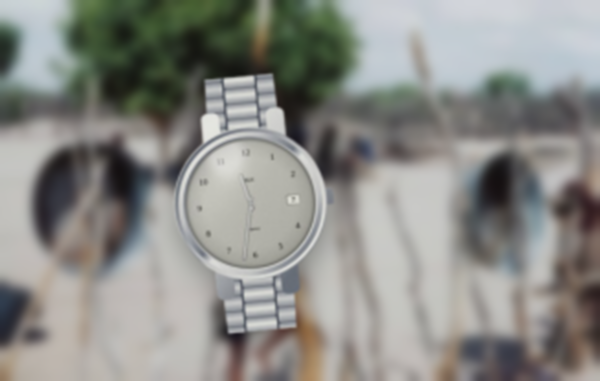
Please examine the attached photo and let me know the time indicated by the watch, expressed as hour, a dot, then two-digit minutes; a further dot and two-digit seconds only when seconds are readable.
11.32
